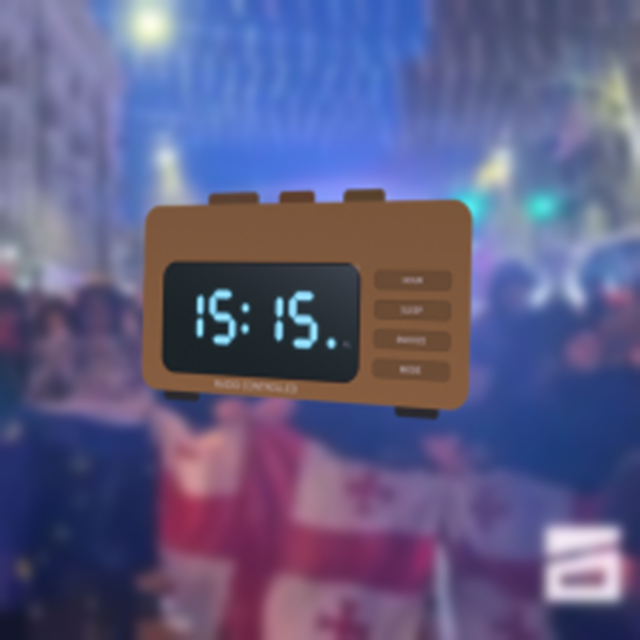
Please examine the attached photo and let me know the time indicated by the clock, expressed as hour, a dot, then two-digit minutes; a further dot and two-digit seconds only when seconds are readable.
15.15
